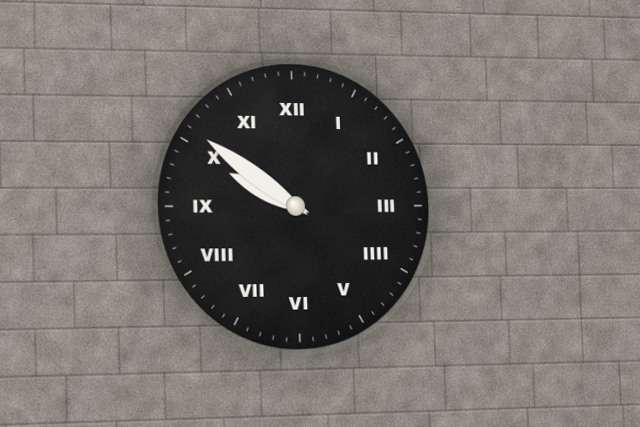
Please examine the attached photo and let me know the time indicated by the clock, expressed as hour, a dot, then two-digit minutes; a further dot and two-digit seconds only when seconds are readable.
9.51
